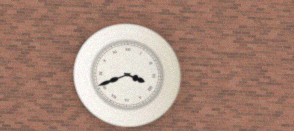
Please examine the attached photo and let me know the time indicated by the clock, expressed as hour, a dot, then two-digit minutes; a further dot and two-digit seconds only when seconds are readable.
3.41
